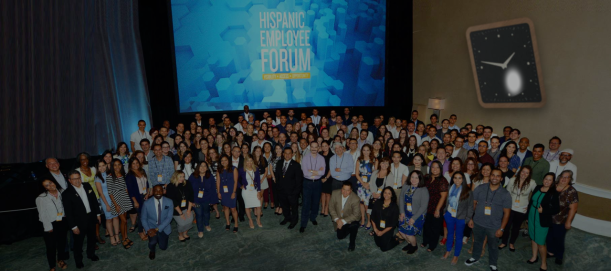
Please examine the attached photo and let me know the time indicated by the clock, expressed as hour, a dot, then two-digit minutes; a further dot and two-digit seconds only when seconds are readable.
1.47
